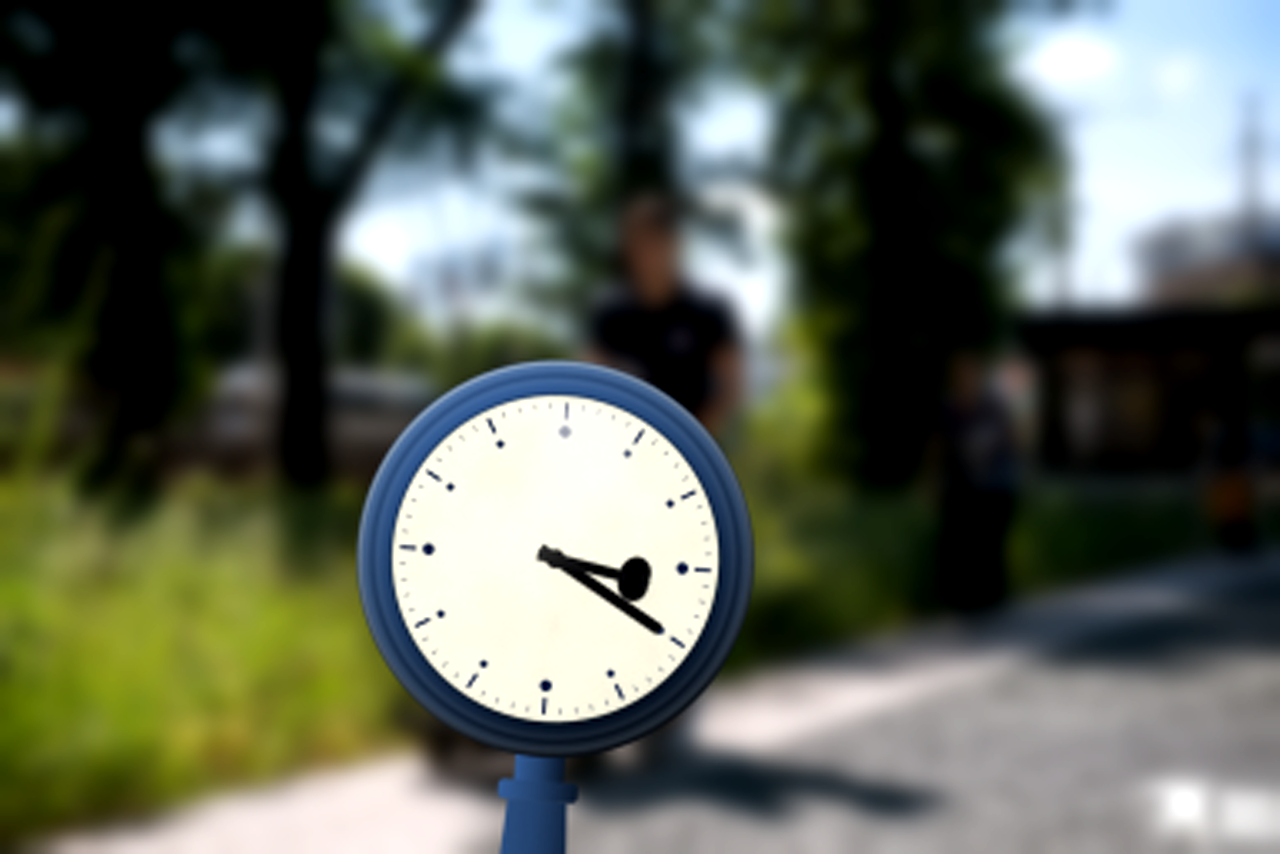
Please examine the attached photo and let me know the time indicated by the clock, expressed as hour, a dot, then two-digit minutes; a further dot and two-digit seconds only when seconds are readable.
3.20
